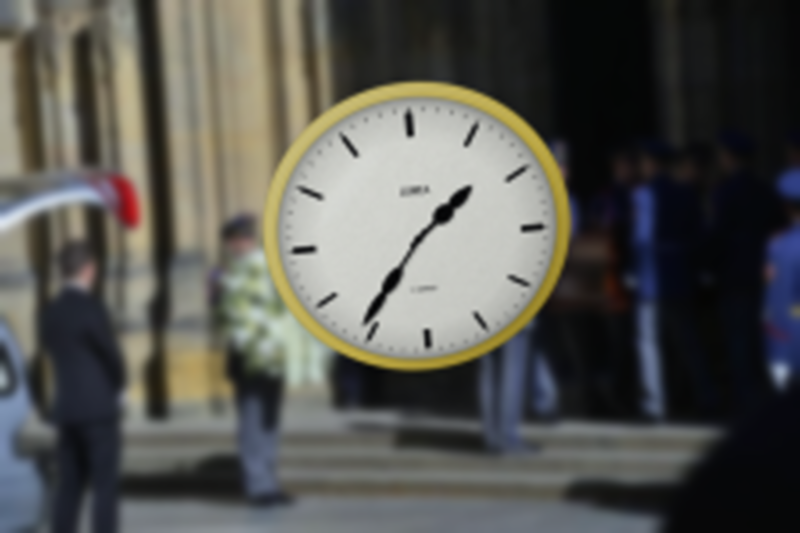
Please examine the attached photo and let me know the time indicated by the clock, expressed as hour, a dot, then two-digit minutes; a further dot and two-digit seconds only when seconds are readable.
1.36
